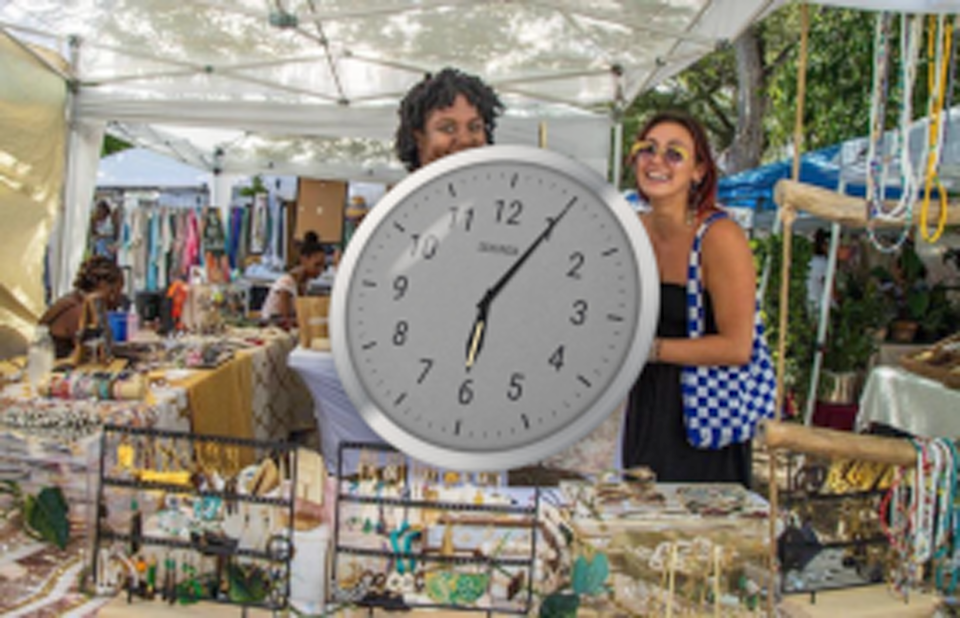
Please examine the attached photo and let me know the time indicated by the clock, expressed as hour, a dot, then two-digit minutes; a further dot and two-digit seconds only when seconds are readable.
6.05
